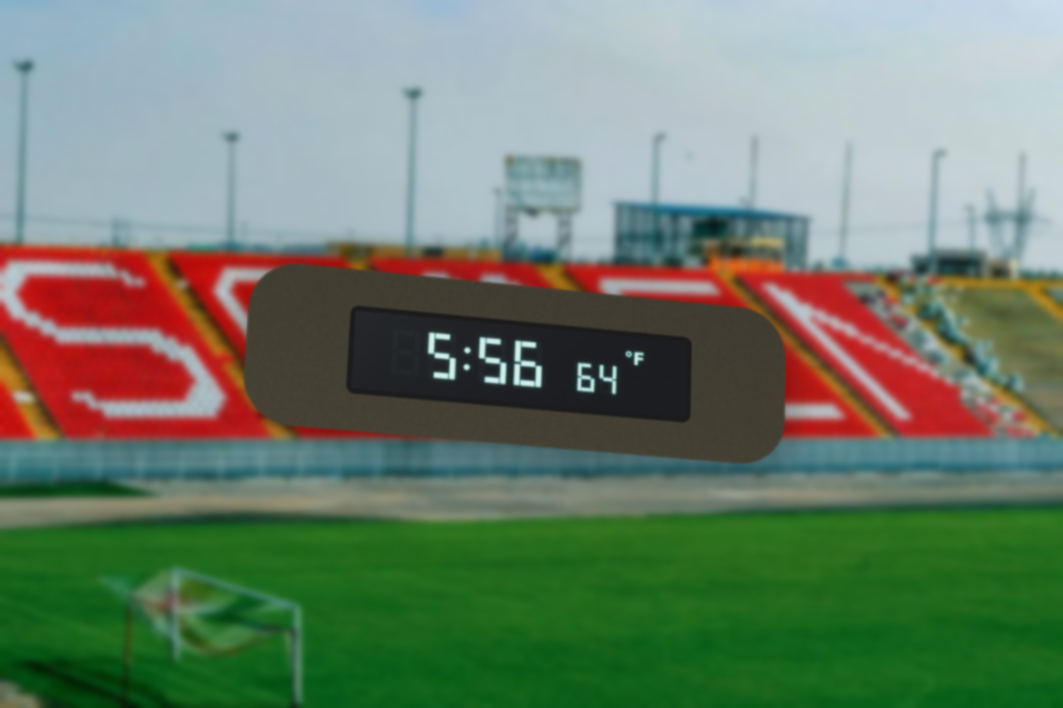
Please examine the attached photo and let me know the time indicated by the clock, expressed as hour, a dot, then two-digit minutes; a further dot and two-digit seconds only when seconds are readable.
5.56
